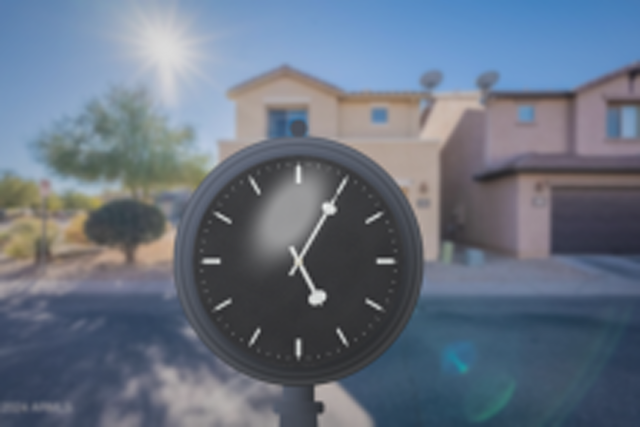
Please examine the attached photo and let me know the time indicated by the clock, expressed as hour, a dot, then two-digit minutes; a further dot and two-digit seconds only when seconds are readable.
5.05
